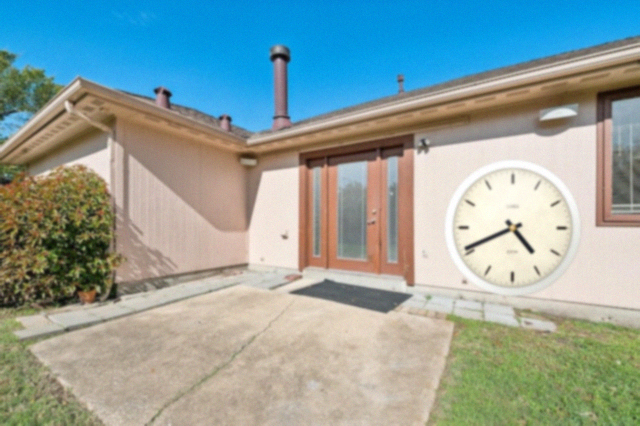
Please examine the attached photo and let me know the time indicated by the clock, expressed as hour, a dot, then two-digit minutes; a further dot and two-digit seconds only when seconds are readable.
4.41
